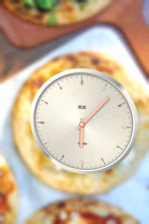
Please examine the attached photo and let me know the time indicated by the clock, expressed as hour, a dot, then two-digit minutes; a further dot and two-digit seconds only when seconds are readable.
6.07
